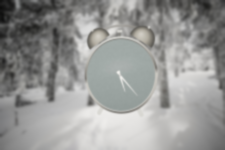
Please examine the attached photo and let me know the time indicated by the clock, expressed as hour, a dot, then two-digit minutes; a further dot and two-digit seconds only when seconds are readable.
5.23
